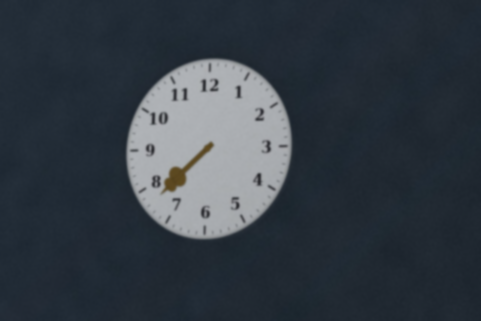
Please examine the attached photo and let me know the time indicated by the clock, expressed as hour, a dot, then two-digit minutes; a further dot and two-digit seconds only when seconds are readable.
7.38
